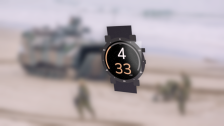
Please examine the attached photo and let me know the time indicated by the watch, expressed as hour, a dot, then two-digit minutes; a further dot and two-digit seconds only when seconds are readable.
4.33
